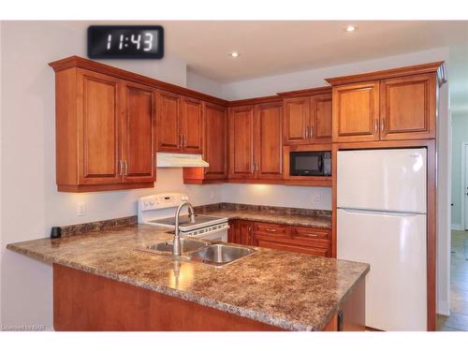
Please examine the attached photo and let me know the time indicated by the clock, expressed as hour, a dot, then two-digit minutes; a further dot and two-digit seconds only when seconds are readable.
11.43
